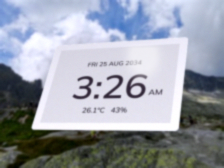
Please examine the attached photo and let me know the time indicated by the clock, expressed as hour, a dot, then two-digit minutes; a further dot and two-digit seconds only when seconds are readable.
3.26
